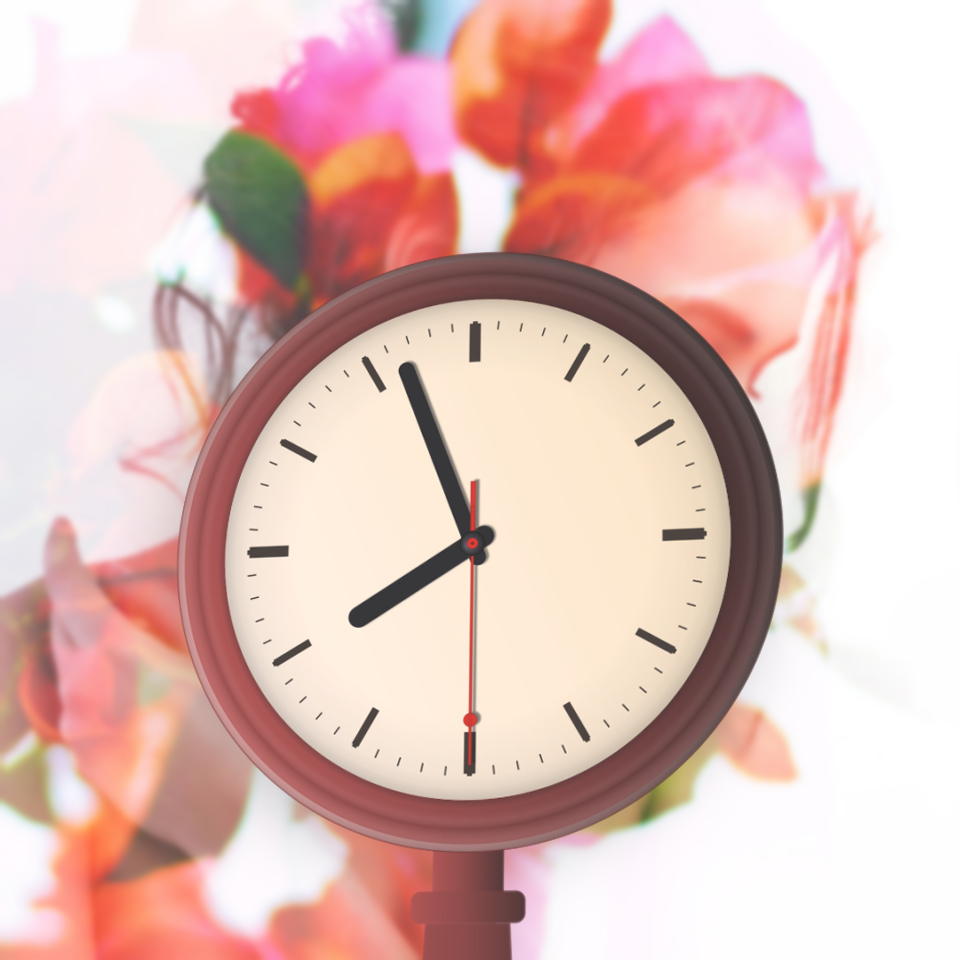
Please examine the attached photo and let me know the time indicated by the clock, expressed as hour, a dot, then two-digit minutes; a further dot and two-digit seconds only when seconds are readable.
7.56.30
